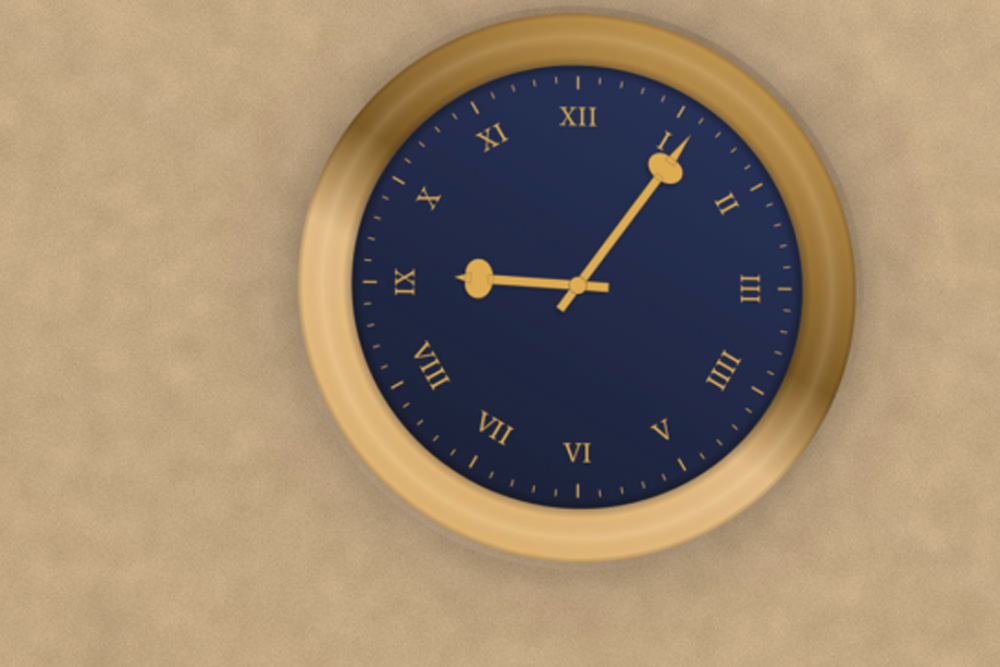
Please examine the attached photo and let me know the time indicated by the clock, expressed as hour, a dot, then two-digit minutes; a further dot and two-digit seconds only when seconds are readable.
9.06
